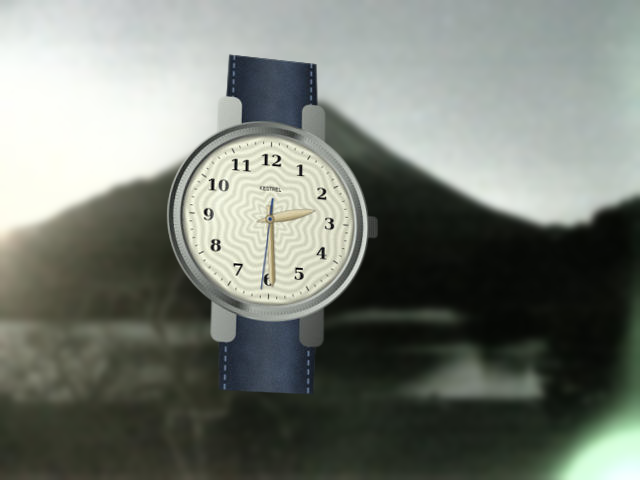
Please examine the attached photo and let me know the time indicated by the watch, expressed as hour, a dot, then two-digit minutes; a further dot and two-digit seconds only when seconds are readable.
2.29.31
